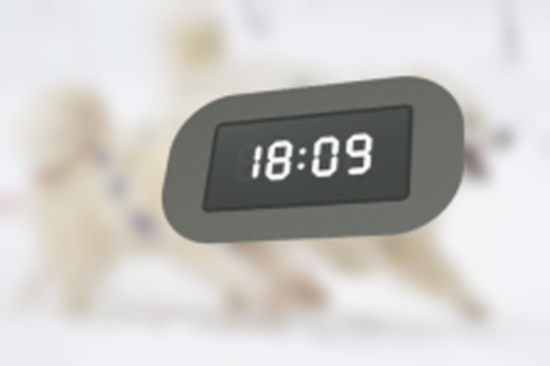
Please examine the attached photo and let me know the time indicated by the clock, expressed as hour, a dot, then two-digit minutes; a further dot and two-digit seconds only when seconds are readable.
18.09
